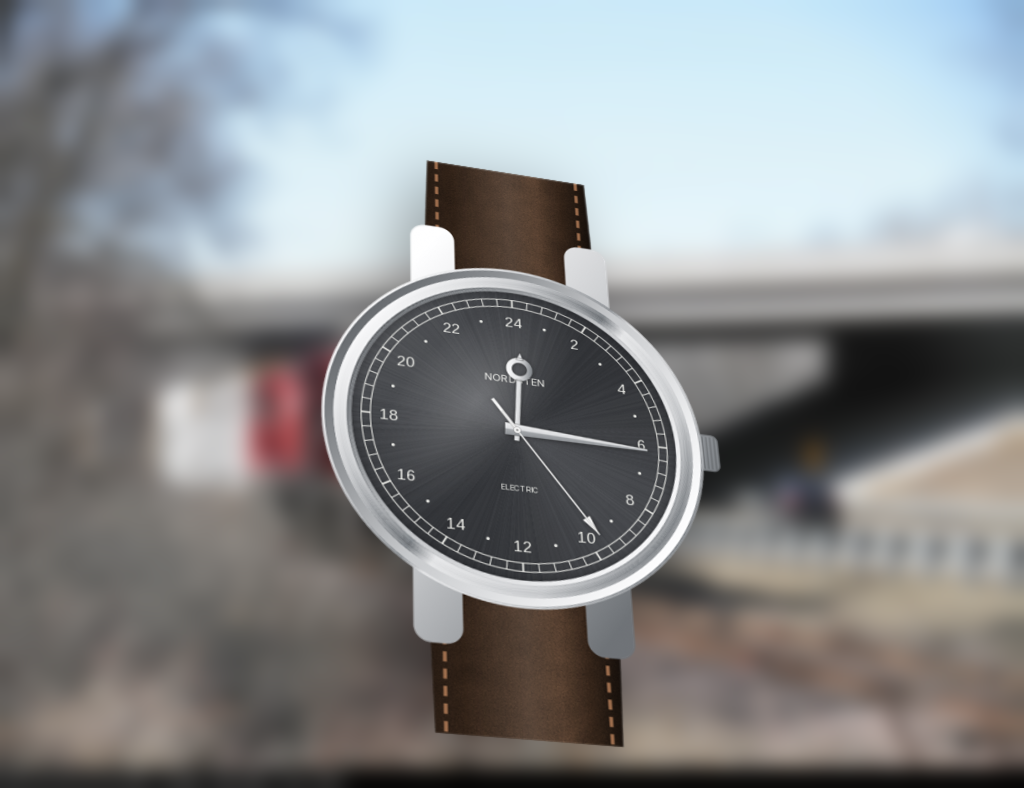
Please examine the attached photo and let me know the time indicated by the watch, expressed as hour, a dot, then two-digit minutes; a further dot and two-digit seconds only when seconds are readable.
0.15.24
